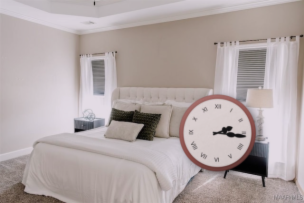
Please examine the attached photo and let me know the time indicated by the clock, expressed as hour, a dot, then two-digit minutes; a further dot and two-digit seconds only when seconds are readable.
2.16
